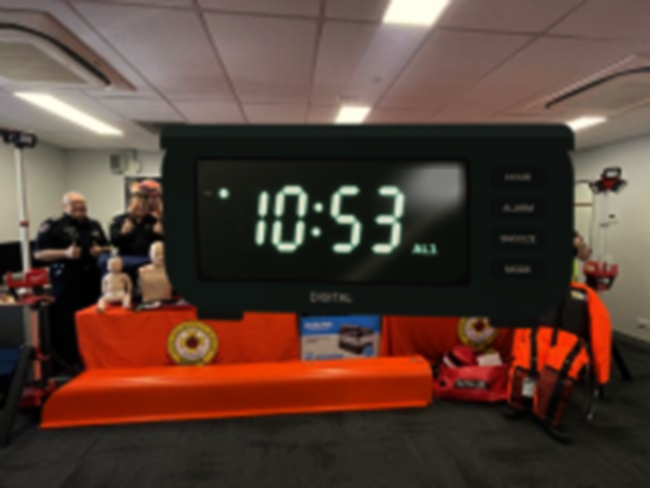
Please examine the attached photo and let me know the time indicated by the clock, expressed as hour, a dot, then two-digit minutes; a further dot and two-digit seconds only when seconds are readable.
10.53
